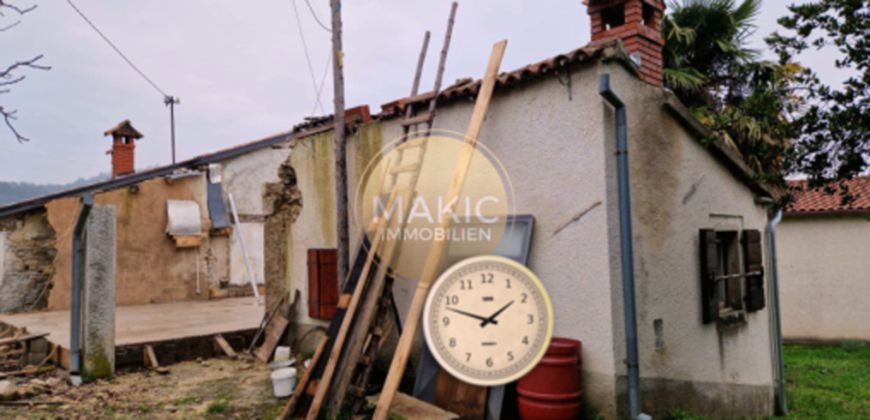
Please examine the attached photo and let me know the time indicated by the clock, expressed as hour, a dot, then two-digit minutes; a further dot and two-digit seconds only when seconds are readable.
1.48
